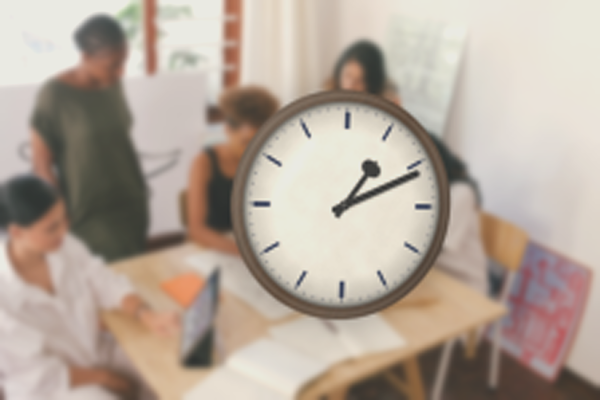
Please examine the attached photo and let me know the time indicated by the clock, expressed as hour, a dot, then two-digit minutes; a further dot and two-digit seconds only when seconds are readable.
1.11
